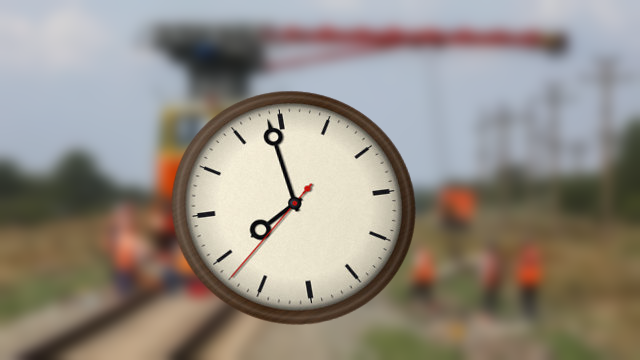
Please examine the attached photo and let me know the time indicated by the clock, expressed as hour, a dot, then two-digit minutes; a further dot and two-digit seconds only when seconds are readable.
7.58.38
